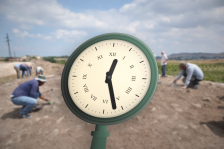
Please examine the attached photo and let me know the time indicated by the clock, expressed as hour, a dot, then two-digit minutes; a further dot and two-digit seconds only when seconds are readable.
12.27
